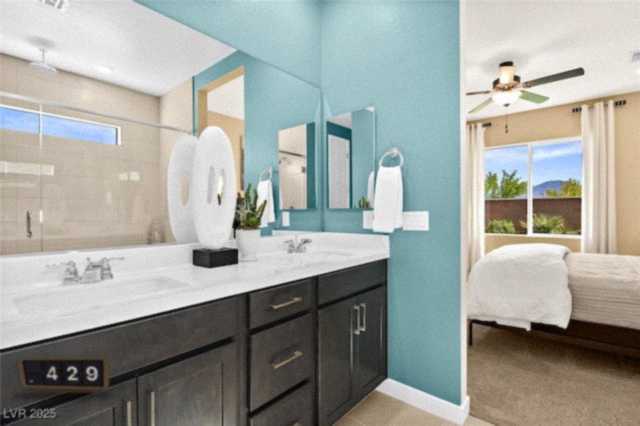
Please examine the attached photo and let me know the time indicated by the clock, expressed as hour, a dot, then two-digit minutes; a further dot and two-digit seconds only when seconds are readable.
4.29
